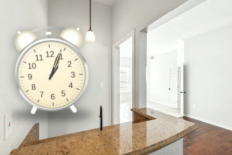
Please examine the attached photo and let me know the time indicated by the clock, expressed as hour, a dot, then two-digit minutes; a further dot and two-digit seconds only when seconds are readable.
1.04
